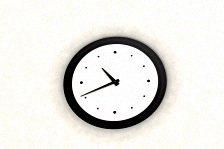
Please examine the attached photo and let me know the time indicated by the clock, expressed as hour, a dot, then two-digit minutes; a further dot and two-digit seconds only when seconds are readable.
10.41
